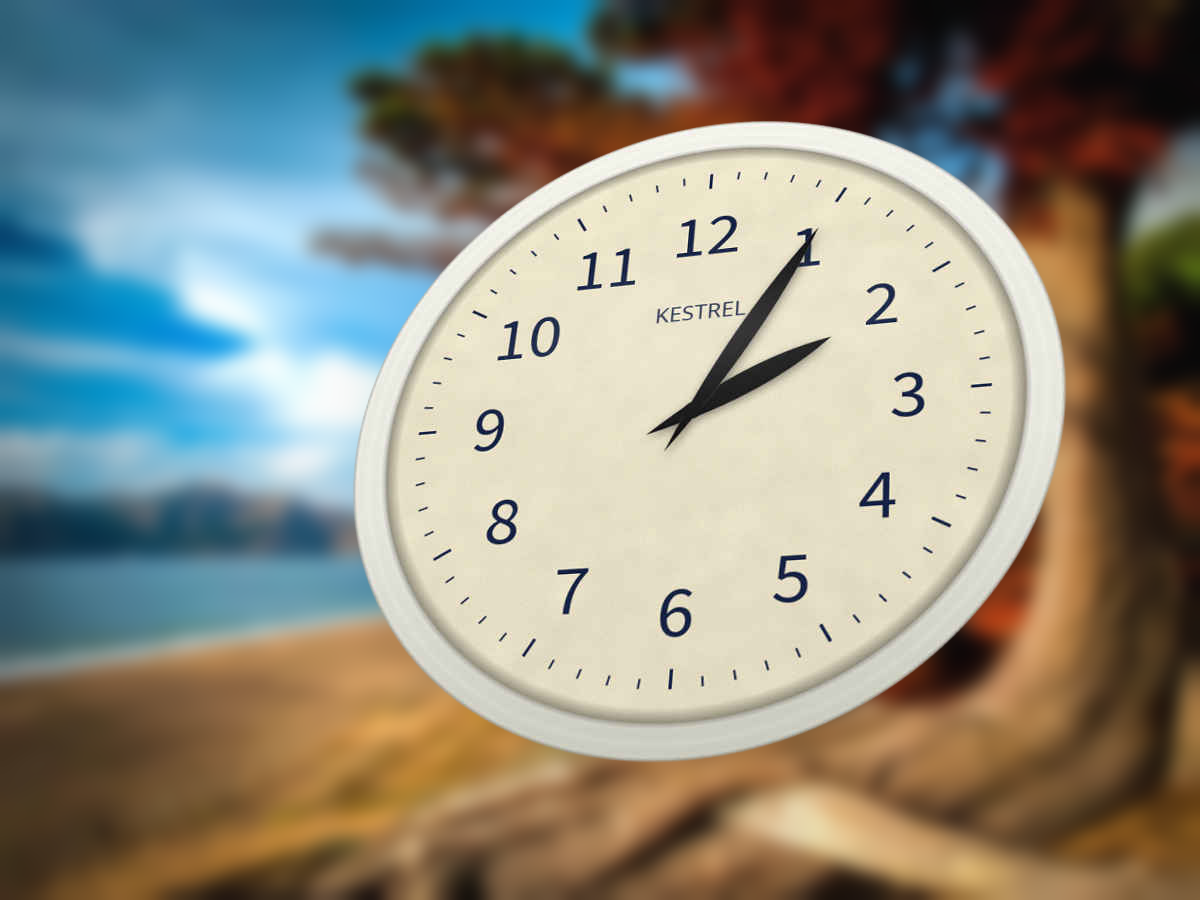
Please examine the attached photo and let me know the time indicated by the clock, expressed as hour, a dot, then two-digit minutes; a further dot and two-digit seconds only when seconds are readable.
2.05
